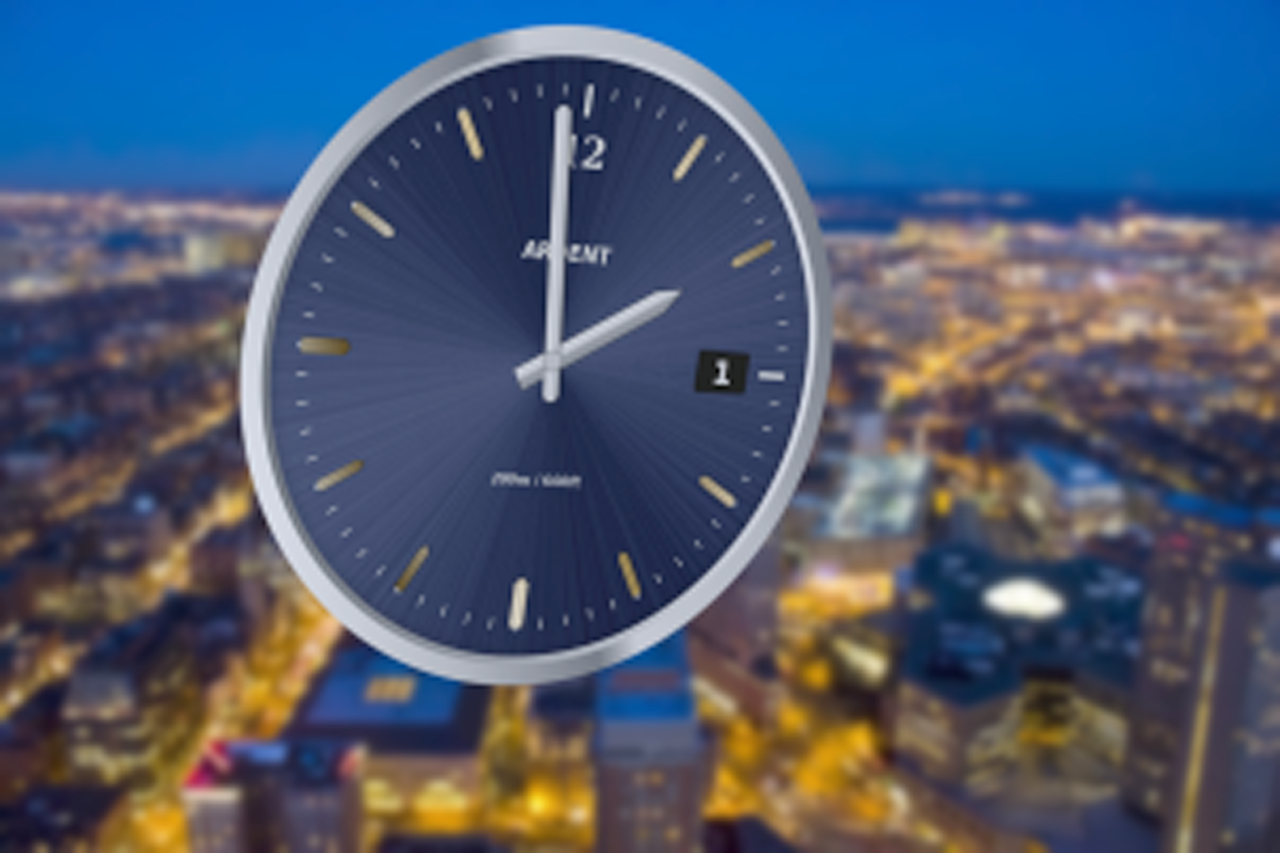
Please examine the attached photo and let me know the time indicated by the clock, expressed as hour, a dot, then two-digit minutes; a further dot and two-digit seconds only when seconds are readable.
1.59
